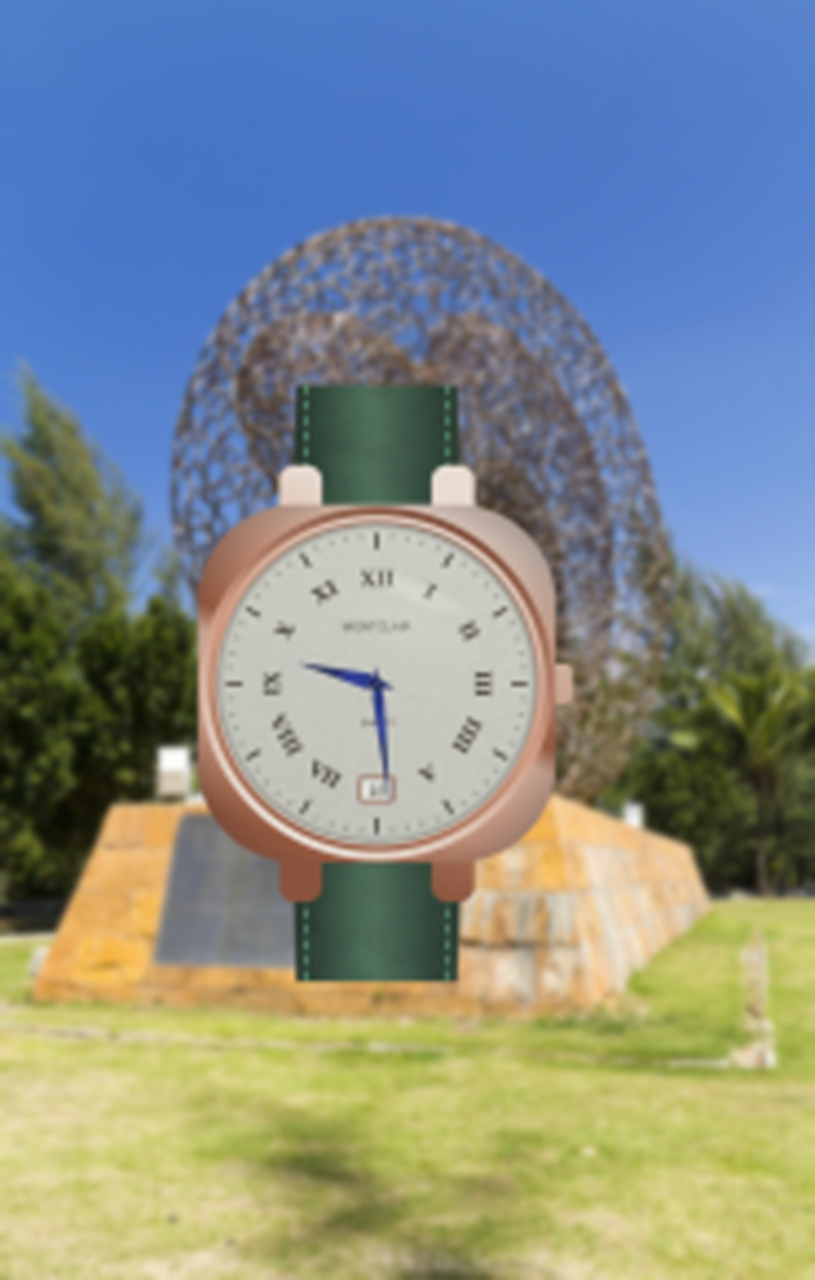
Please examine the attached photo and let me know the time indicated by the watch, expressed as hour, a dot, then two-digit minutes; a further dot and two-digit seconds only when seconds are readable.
9.29
